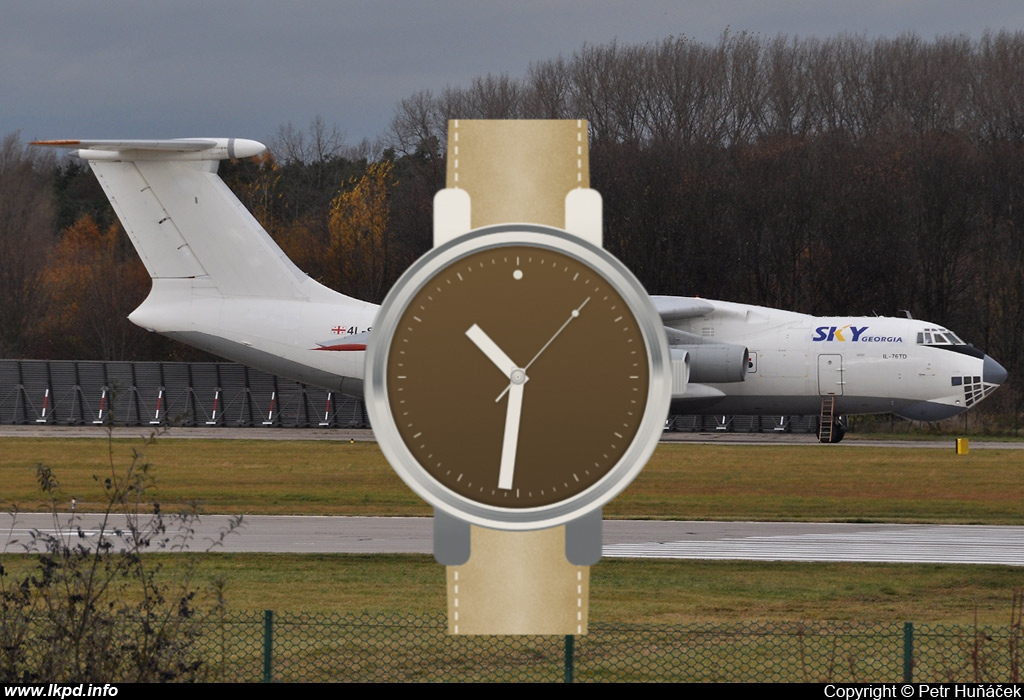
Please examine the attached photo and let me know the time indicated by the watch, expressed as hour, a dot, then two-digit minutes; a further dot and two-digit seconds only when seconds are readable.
10.31.07
